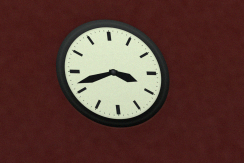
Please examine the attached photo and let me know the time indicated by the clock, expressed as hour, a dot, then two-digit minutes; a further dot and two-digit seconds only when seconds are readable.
3.42
